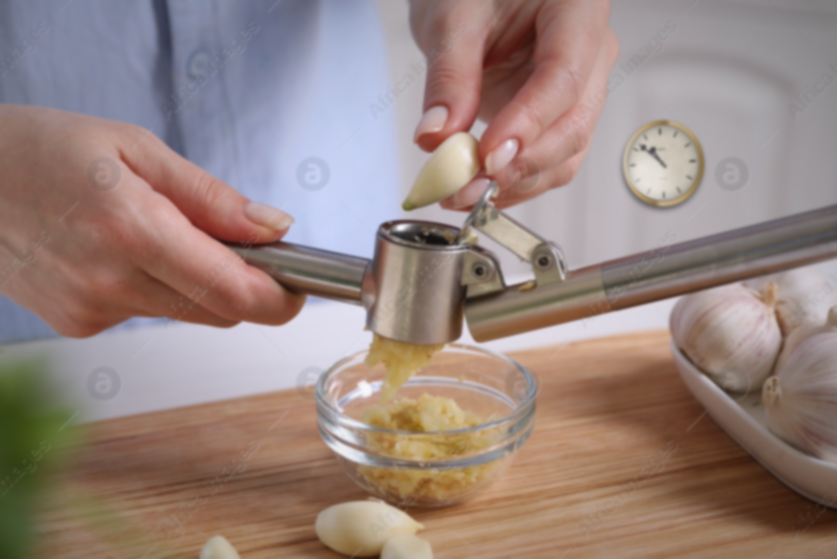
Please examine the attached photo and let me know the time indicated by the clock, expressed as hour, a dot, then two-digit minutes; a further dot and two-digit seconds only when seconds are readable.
10.52
